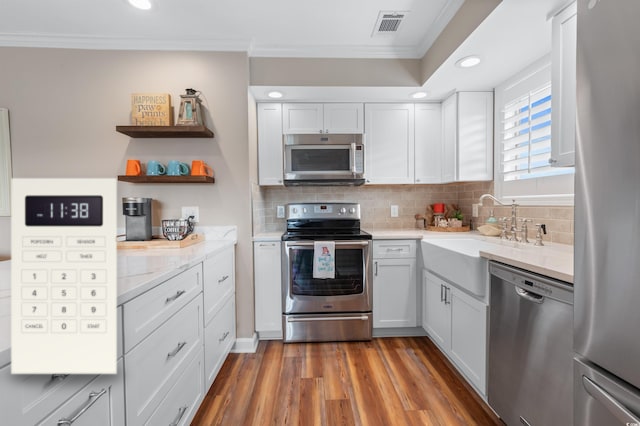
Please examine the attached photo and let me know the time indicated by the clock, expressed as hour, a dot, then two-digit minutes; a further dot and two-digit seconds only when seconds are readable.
11.38
